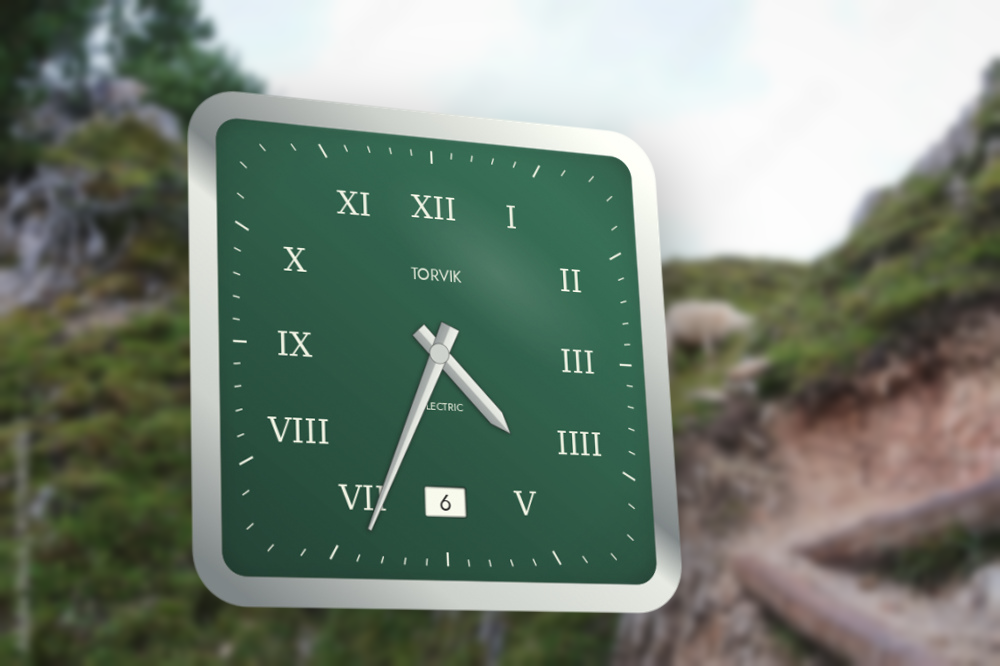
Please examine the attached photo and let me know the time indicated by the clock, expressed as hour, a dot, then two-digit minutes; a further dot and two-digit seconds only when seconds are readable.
4.34
